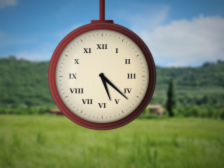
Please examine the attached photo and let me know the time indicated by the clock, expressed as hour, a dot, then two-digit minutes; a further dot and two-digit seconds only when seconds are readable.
5.22
